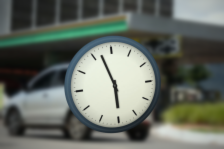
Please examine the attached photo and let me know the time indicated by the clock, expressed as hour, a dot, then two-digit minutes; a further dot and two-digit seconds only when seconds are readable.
5.57
